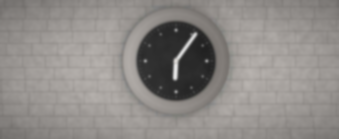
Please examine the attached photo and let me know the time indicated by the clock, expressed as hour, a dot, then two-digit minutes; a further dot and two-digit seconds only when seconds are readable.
6.06
